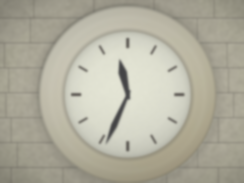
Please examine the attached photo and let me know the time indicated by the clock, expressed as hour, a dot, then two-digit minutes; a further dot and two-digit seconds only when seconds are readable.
11.34
